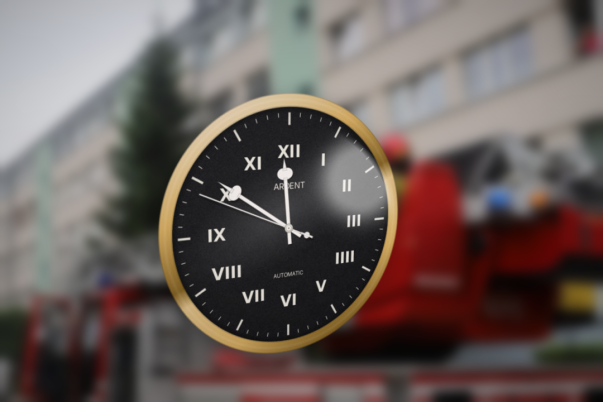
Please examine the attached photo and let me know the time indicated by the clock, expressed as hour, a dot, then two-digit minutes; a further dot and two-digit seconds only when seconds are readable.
11.50.49
